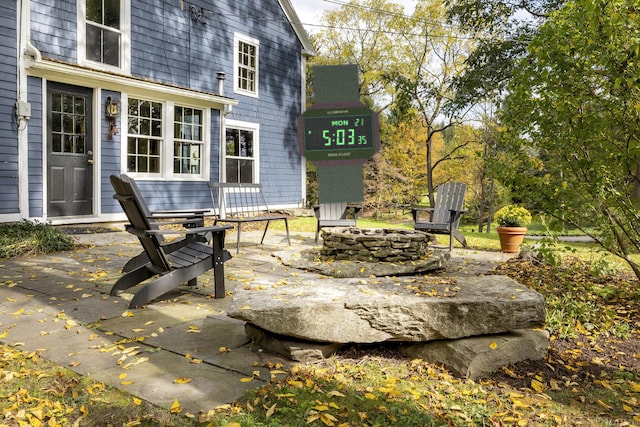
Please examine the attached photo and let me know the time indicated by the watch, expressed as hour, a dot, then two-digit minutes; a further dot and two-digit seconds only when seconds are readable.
5.03.35
